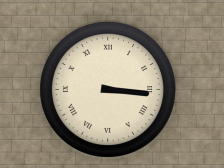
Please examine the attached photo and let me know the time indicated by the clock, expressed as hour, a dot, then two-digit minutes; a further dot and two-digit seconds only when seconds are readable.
3.16
